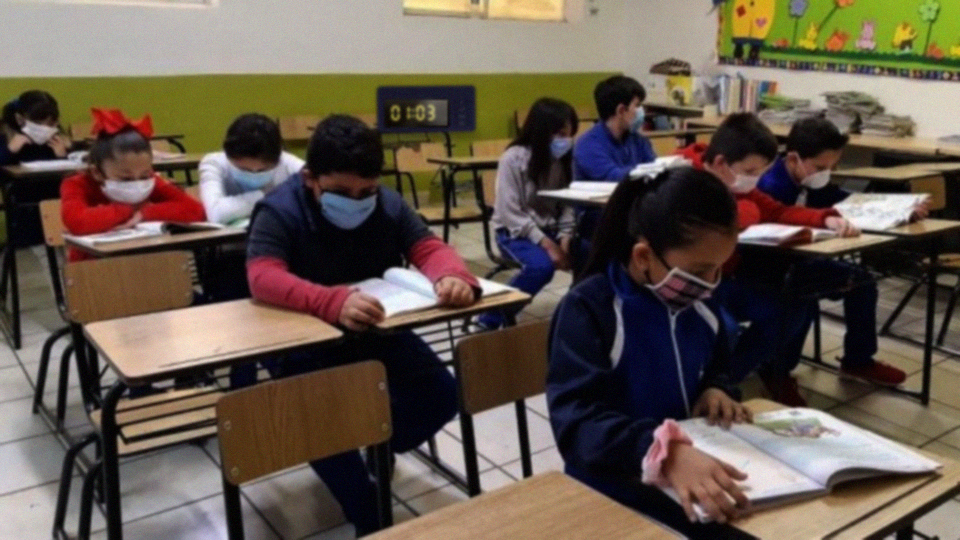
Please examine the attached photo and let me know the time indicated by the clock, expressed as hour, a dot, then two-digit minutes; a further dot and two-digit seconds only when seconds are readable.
1.03
